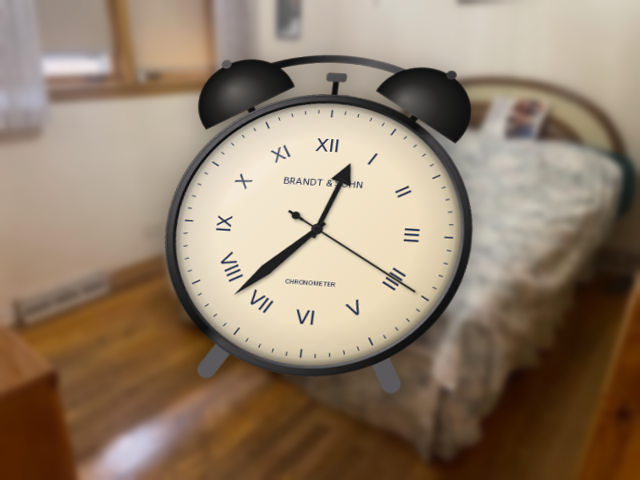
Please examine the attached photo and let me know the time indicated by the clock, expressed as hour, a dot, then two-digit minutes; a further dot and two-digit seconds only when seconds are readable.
12.37.20
